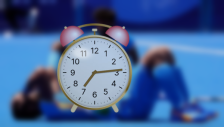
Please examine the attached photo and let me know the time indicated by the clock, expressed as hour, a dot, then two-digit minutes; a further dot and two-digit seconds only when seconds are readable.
7.14
